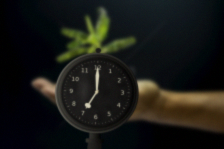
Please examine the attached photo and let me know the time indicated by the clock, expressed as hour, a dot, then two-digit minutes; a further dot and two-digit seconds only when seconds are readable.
7.00
